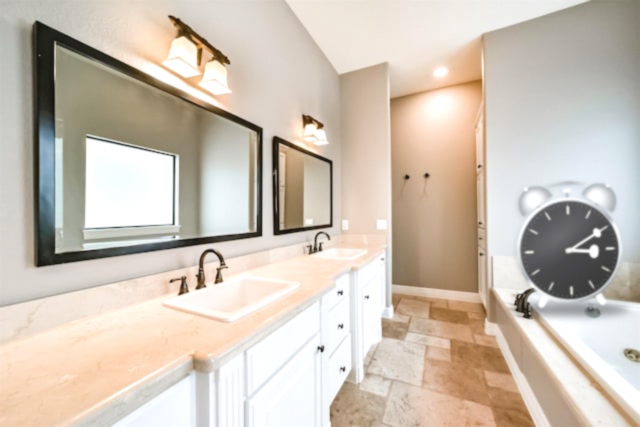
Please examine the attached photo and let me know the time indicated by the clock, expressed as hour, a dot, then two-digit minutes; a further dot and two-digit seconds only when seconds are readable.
3.10
